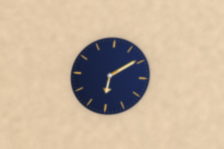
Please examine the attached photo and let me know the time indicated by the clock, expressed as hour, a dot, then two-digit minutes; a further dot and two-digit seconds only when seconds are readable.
6.09
